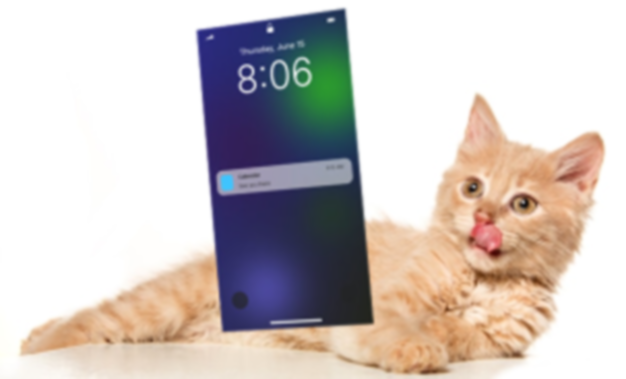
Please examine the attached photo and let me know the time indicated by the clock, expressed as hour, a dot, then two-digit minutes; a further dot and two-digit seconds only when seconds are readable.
8.06
